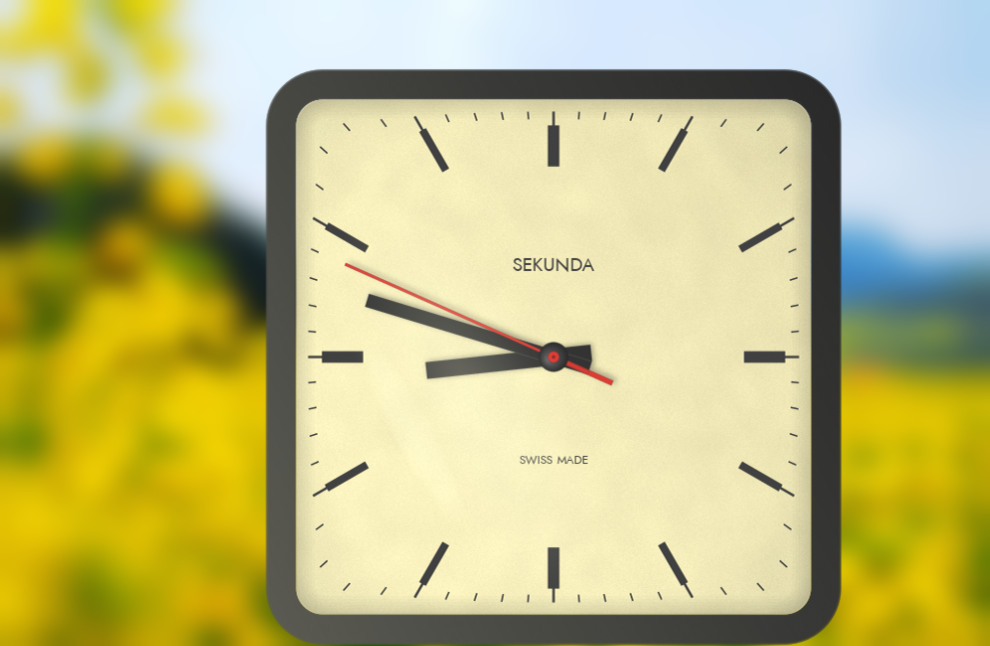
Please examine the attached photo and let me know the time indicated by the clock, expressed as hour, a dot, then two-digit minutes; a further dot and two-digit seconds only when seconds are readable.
8.47.49
